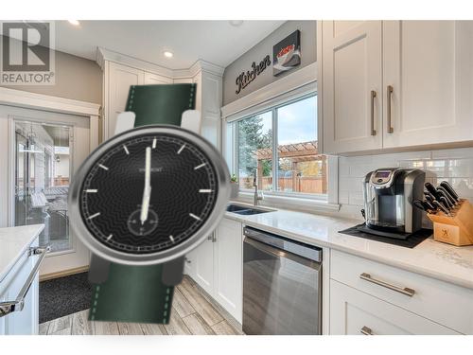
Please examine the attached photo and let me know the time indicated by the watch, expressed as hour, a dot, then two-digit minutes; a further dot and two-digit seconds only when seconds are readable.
5.59
